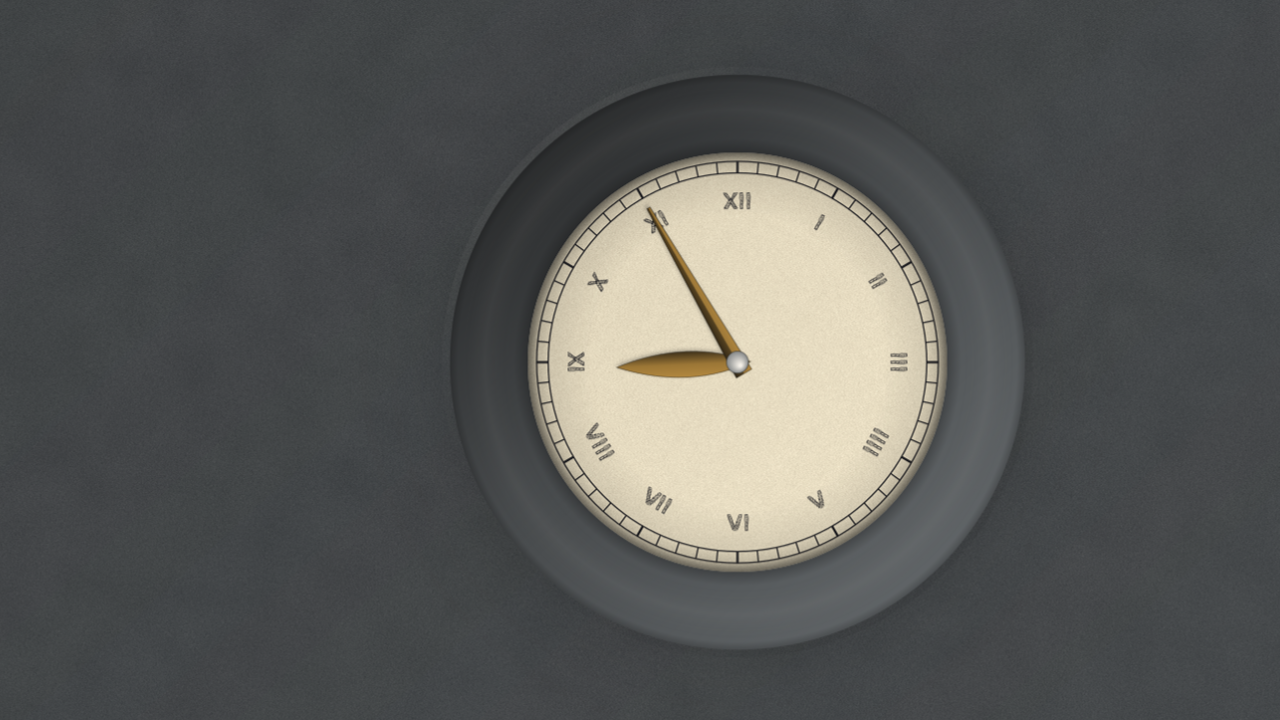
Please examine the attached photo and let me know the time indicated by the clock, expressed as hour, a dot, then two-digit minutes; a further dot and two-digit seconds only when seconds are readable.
8.55
